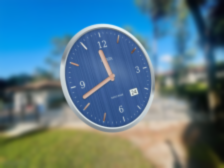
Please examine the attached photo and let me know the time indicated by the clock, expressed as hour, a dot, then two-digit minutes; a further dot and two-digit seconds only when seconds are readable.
11.42
